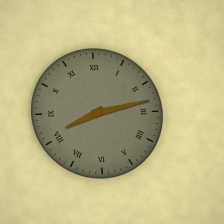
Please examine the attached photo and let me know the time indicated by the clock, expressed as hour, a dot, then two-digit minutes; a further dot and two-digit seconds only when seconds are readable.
8.13
